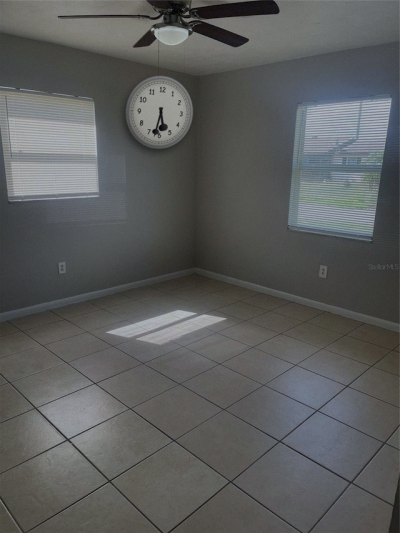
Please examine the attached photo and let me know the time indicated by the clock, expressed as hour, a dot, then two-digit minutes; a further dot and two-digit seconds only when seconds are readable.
5.32
